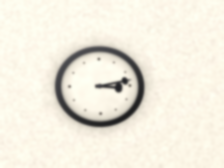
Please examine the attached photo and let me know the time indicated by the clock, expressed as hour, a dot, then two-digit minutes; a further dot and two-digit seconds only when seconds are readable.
3.13
